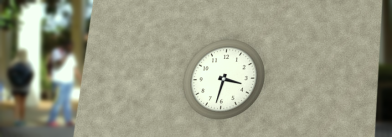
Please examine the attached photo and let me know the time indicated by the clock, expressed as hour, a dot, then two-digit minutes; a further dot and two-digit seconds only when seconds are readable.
3.32
